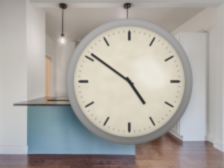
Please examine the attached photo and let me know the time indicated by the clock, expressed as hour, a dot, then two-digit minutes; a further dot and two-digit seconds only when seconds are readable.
4.51
